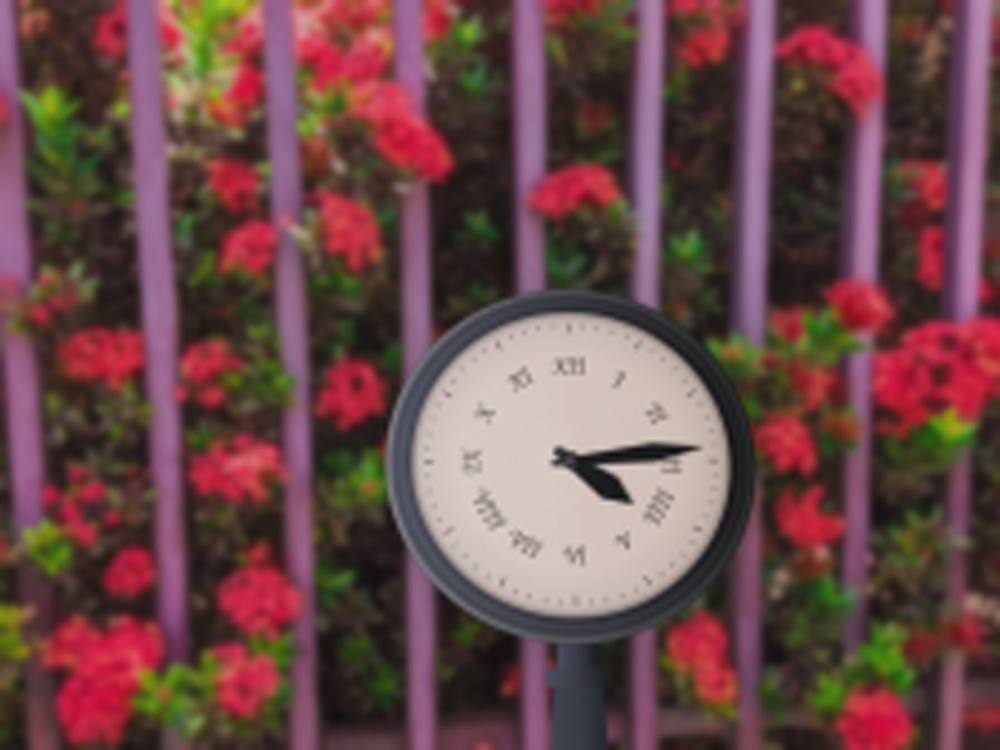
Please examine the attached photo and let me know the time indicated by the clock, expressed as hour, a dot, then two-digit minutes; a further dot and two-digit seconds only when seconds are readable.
4.14
